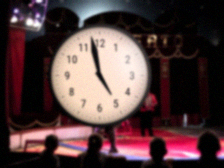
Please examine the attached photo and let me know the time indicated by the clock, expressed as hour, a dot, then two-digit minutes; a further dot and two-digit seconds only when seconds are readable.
4.58
